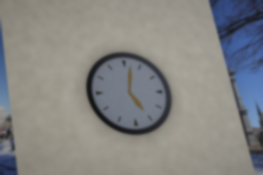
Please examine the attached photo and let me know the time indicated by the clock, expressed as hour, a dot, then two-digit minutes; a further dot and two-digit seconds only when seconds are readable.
5.02
